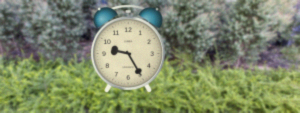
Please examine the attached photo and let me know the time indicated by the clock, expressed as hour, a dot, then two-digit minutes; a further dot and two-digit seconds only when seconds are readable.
9.25
